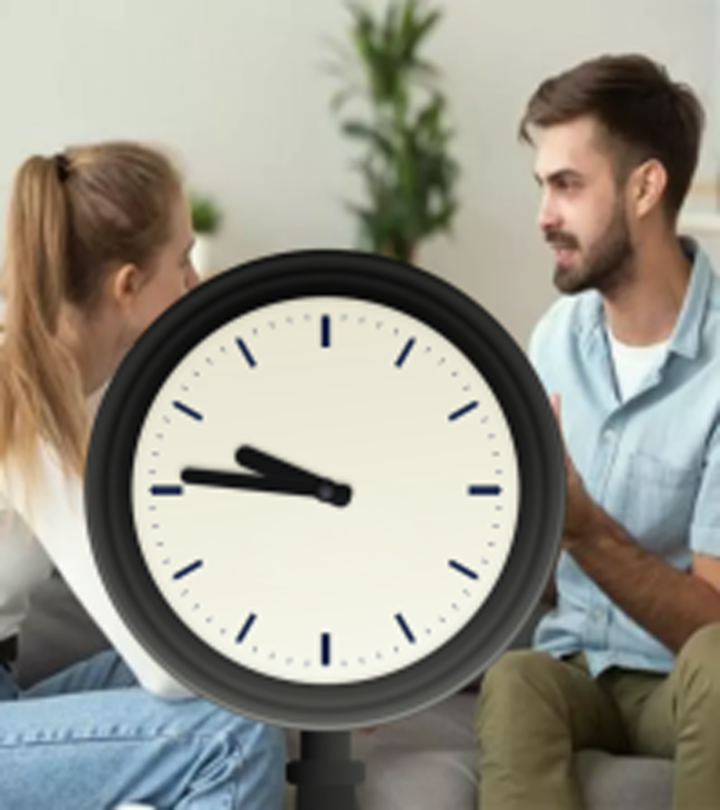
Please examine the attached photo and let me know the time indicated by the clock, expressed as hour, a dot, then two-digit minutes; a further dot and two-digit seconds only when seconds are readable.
9.46
